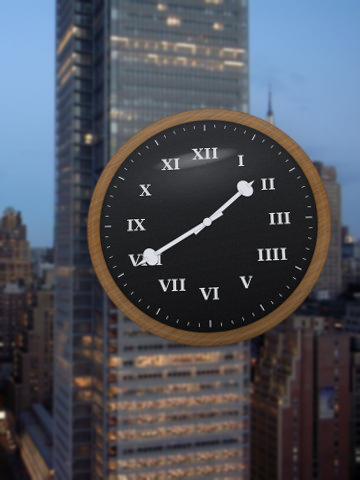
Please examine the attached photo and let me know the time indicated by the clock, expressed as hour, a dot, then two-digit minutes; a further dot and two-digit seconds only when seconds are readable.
1.40
